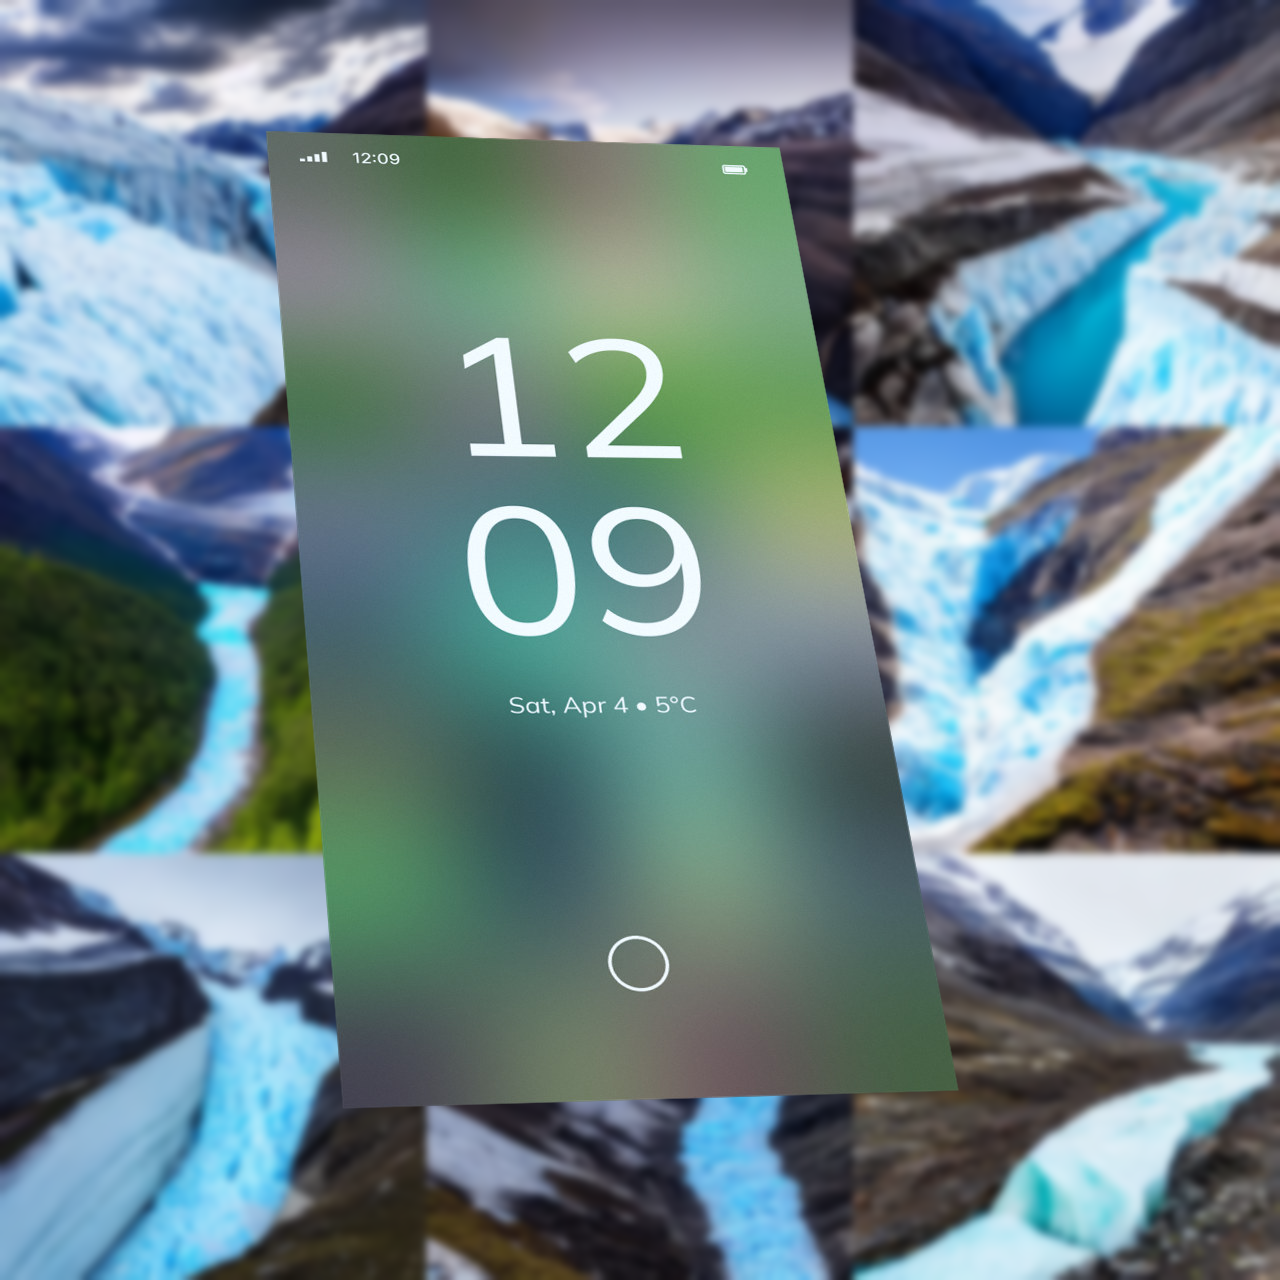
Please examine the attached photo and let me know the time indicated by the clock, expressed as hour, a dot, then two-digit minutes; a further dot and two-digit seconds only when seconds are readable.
12.09
